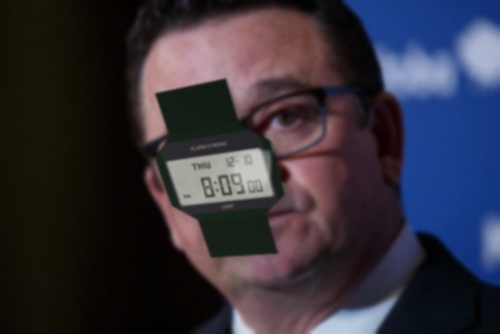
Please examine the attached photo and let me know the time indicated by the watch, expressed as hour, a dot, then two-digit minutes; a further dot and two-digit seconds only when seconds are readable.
8.09.00
